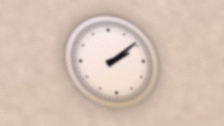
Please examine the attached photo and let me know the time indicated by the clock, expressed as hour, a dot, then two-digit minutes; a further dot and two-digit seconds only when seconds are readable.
2.09
